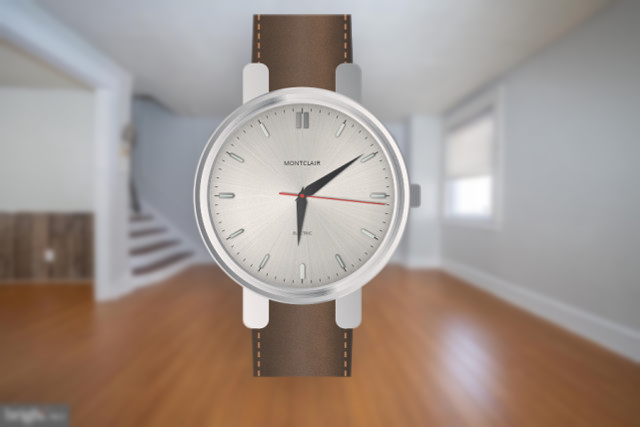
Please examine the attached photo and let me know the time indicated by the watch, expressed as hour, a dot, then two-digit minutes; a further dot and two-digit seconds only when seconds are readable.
6.09.16
